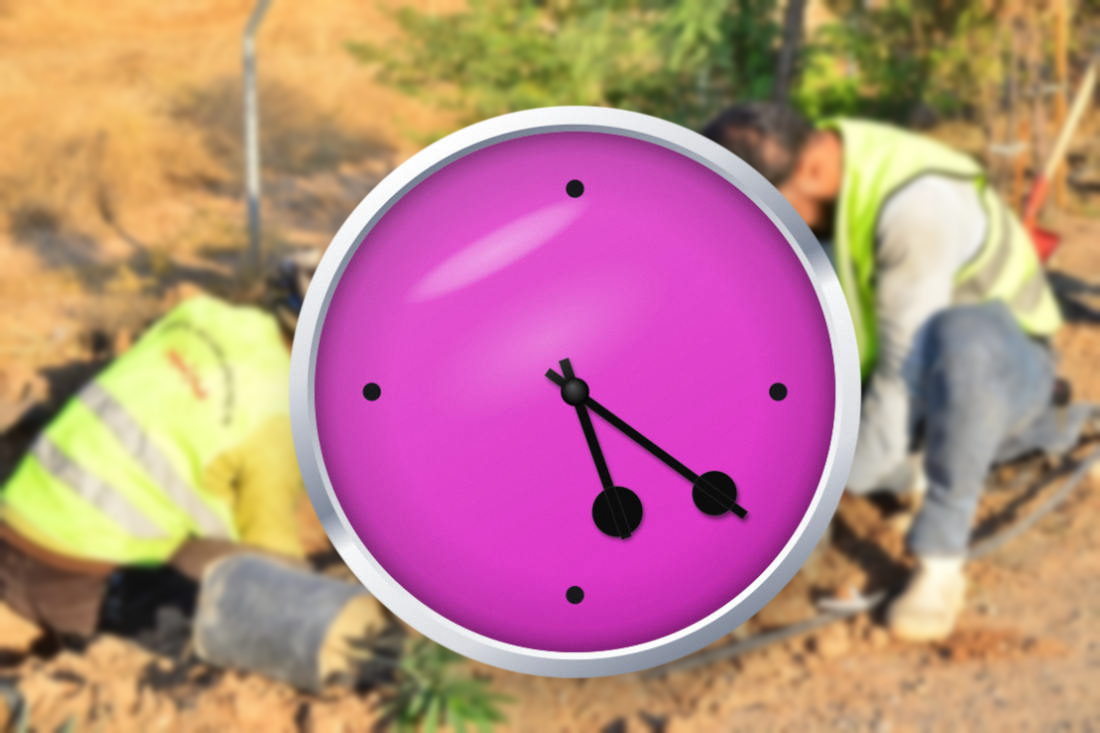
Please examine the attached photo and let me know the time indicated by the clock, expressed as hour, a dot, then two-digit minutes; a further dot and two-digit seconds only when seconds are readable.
5.21
